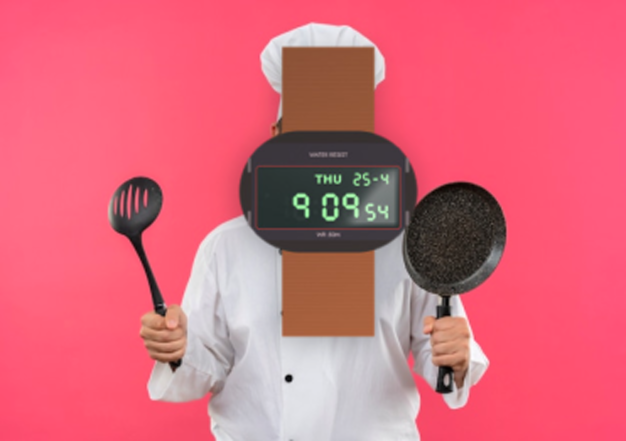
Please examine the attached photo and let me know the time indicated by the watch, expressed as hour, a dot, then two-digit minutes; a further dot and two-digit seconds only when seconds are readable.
9.09.54
